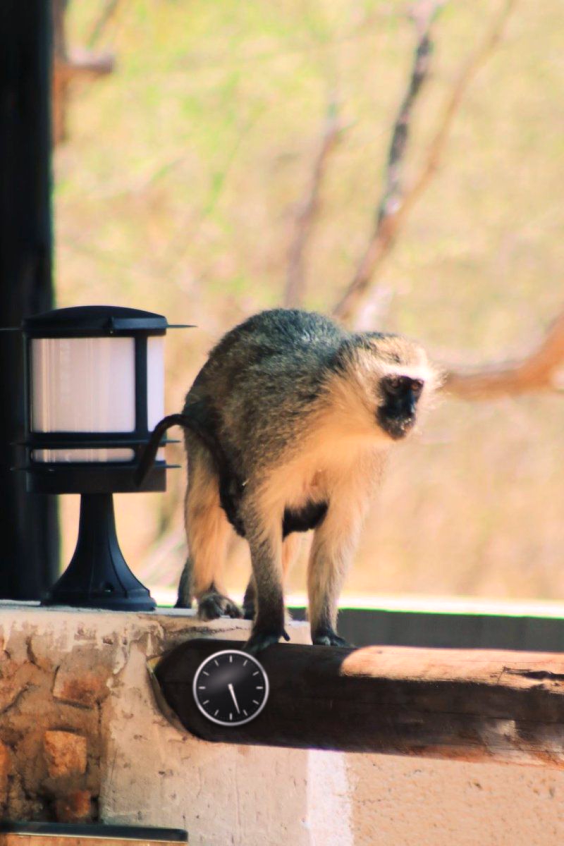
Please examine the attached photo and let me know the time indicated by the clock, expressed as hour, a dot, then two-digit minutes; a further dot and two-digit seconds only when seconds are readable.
5.27
